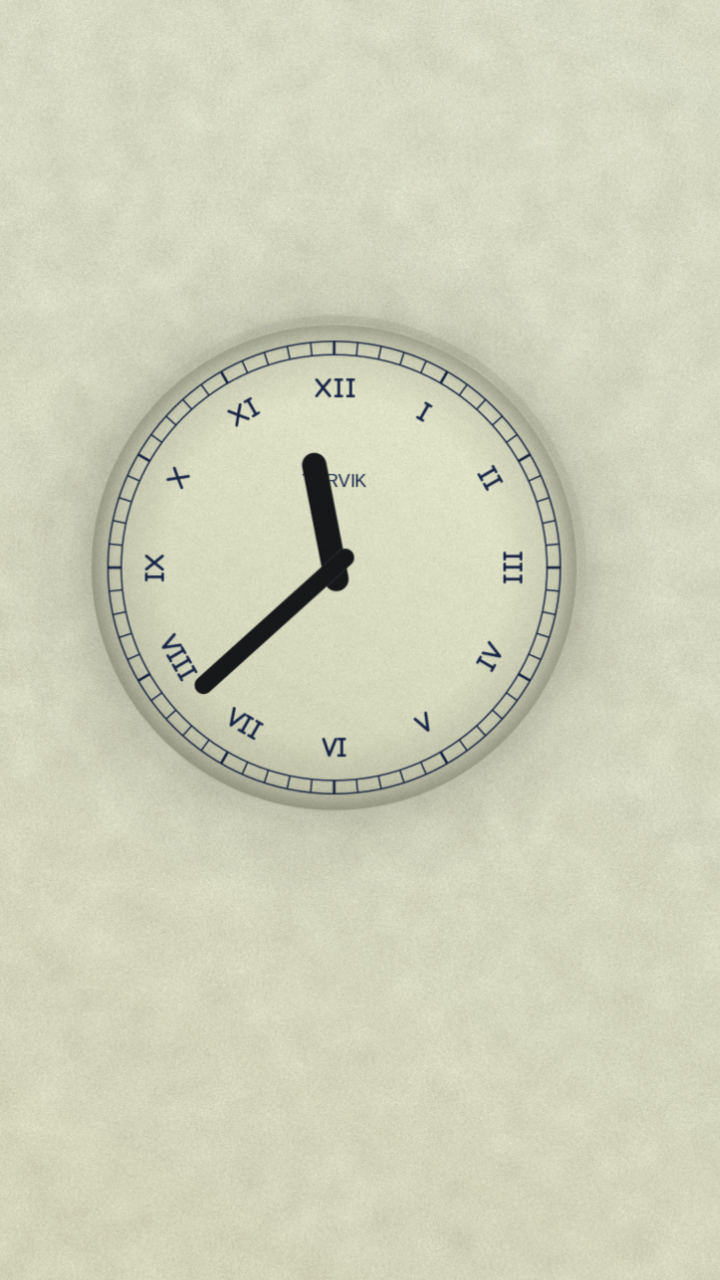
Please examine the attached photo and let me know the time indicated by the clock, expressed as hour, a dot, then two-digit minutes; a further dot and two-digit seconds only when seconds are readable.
11.38
